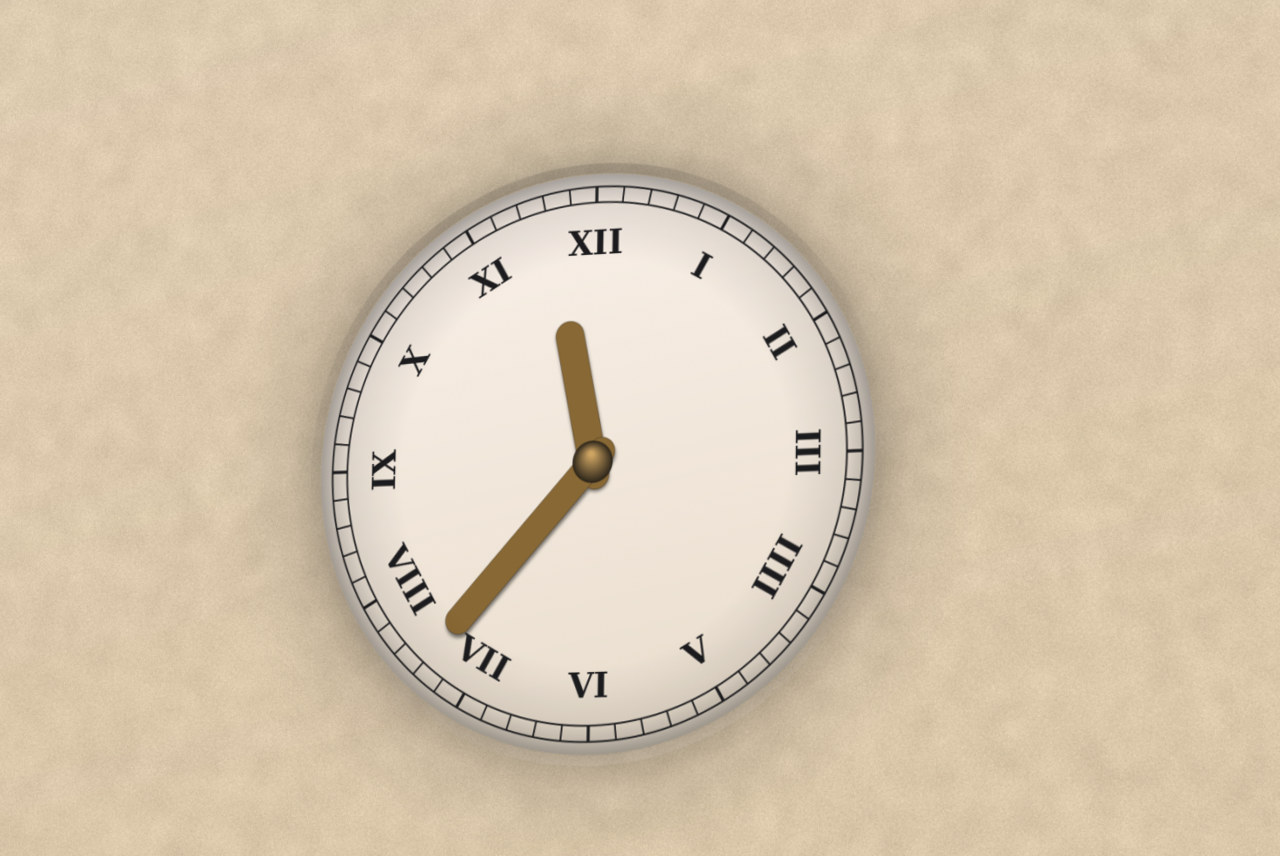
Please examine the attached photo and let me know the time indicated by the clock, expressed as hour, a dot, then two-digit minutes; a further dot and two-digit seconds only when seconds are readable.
11.37
